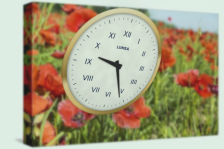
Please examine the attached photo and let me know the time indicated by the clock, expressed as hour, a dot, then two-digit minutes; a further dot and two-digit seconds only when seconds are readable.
9.26
